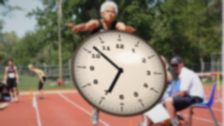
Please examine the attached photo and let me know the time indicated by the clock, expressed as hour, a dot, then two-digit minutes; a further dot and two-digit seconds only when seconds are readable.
6.52
